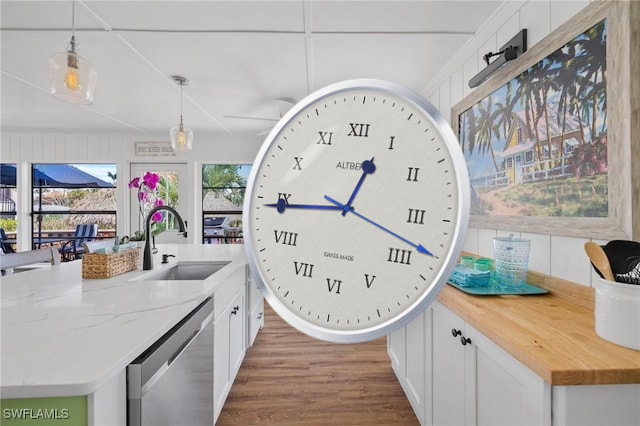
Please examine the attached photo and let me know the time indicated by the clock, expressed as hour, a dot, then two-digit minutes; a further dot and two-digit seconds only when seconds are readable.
12.44.18
